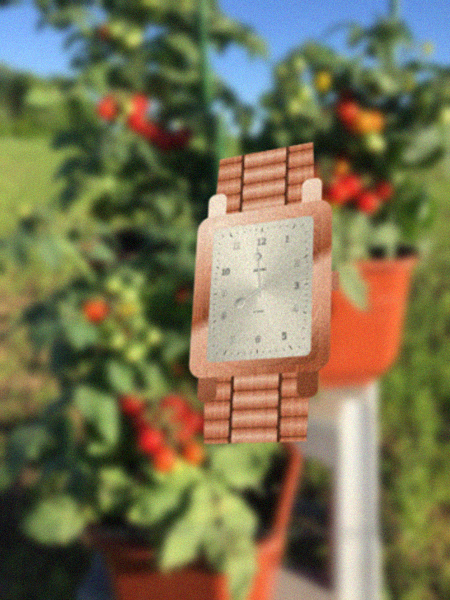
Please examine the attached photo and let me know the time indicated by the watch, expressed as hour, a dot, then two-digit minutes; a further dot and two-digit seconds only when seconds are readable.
7.59
